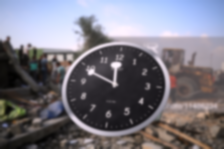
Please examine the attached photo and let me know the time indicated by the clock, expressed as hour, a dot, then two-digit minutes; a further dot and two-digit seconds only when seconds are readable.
11.49
